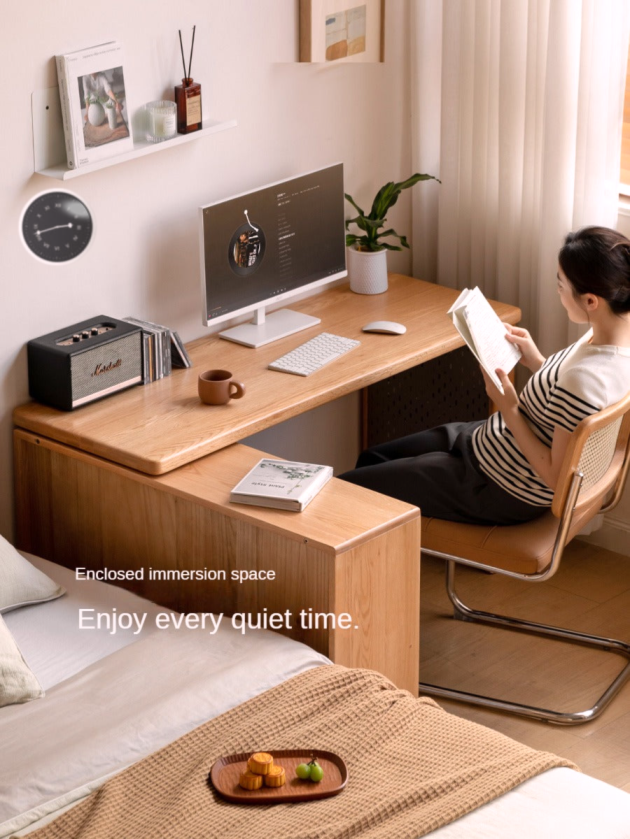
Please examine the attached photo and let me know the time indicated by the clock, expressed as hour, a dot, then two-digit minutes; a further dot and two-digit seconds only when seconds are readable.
2.42
